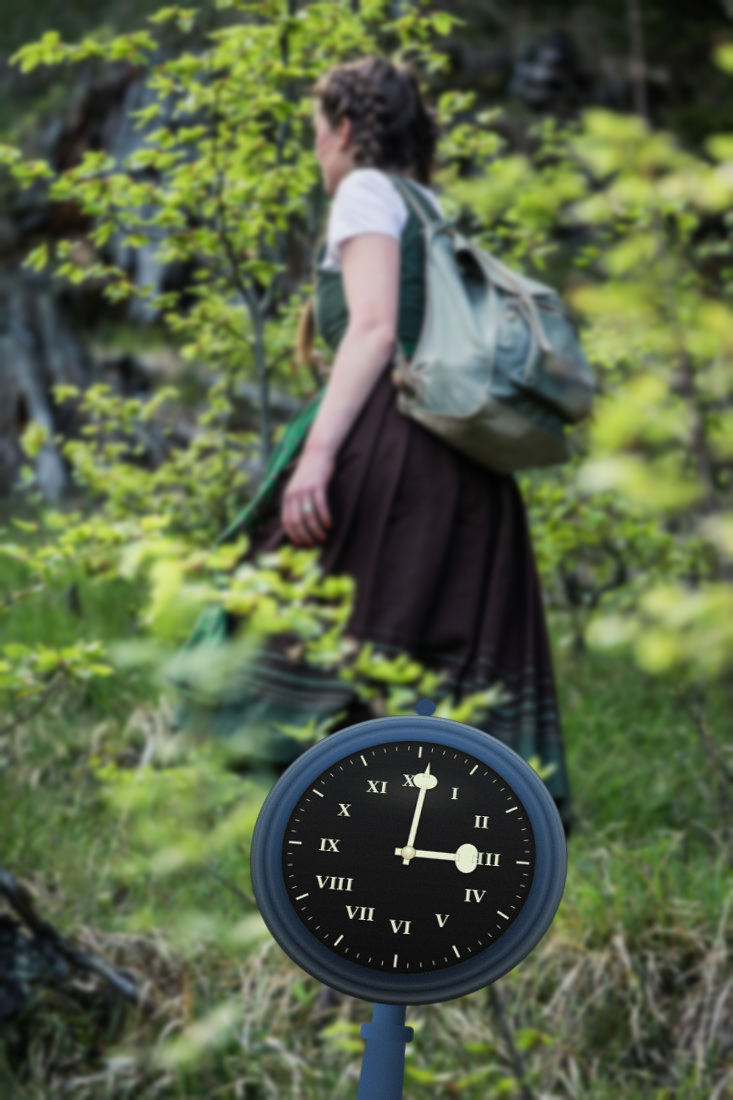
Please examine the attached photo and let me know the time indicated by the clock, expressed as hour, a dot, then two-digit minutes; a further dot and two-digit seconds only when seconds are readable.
3.01
